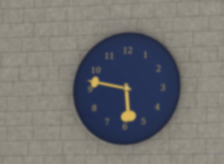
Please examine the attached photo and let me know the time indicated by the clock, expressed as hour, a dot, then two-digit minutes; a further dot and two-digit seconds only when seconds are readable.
5.47
